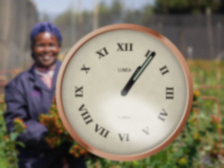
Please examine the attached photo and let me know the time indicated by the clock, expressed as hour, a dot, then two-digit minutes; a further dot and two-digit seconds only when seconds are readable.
1.06
